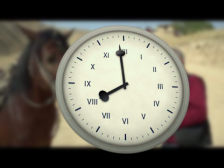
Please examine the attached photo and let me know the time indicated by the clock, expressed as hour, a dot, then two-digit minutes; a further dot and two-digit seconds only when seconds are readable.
7.59
